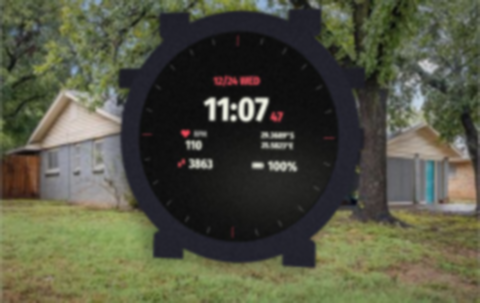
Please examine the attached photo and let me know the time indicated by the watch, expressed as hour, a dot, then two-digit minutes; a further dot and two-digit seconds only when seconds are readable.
11.07
